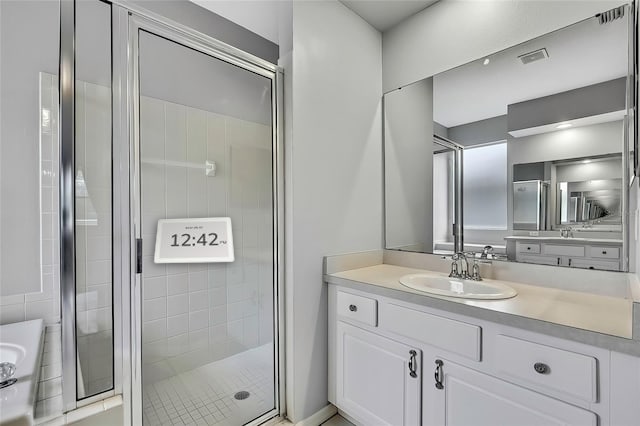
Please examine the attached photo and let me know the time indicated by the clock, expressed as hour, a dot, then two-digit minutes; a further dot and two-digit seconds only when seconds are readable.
12.42
